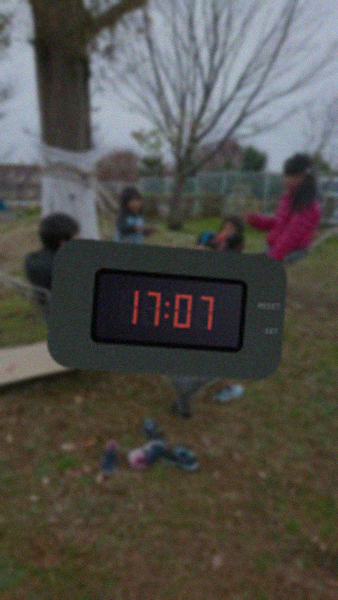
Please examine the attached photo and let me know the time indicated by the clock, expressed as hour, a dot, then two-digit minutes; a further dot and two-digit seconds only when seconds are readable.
17.07
